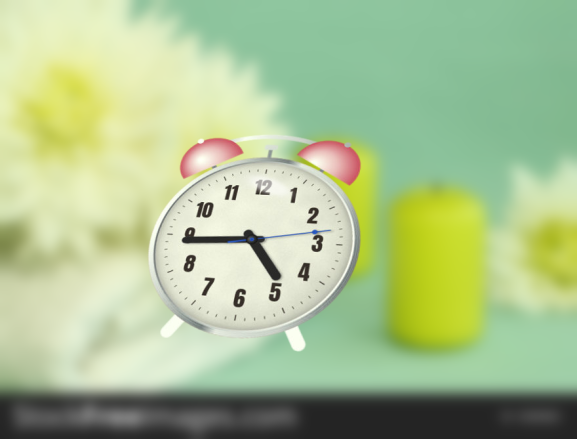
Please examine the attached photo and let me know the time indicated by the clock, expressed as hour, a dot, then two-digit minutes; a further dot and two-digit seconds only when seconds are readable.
4.44.13
